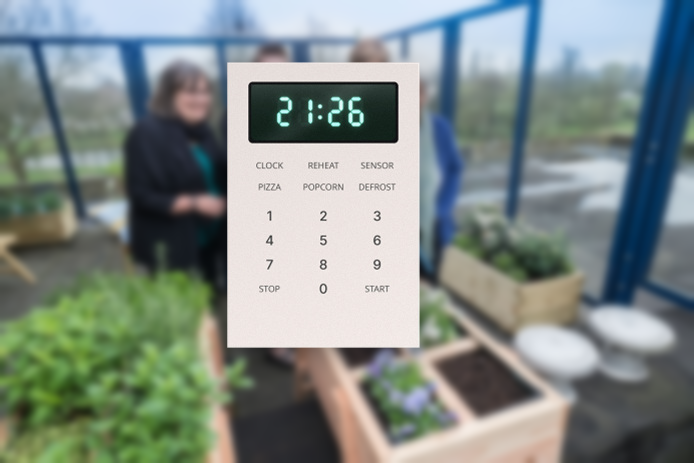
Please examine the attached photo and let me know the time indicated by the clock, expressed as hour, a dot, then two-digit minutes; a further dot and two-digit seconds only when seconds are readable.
21.26
